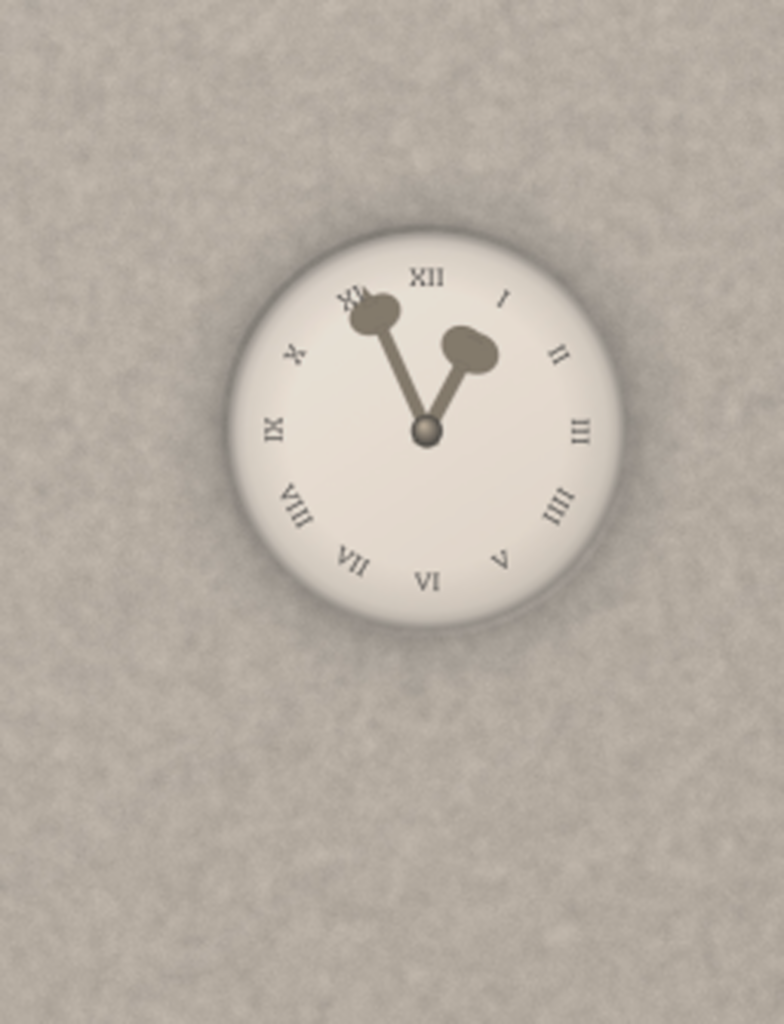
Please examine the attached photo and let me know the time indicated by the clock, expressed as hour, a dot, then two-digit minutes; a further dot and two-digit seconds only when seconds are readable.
12.56
